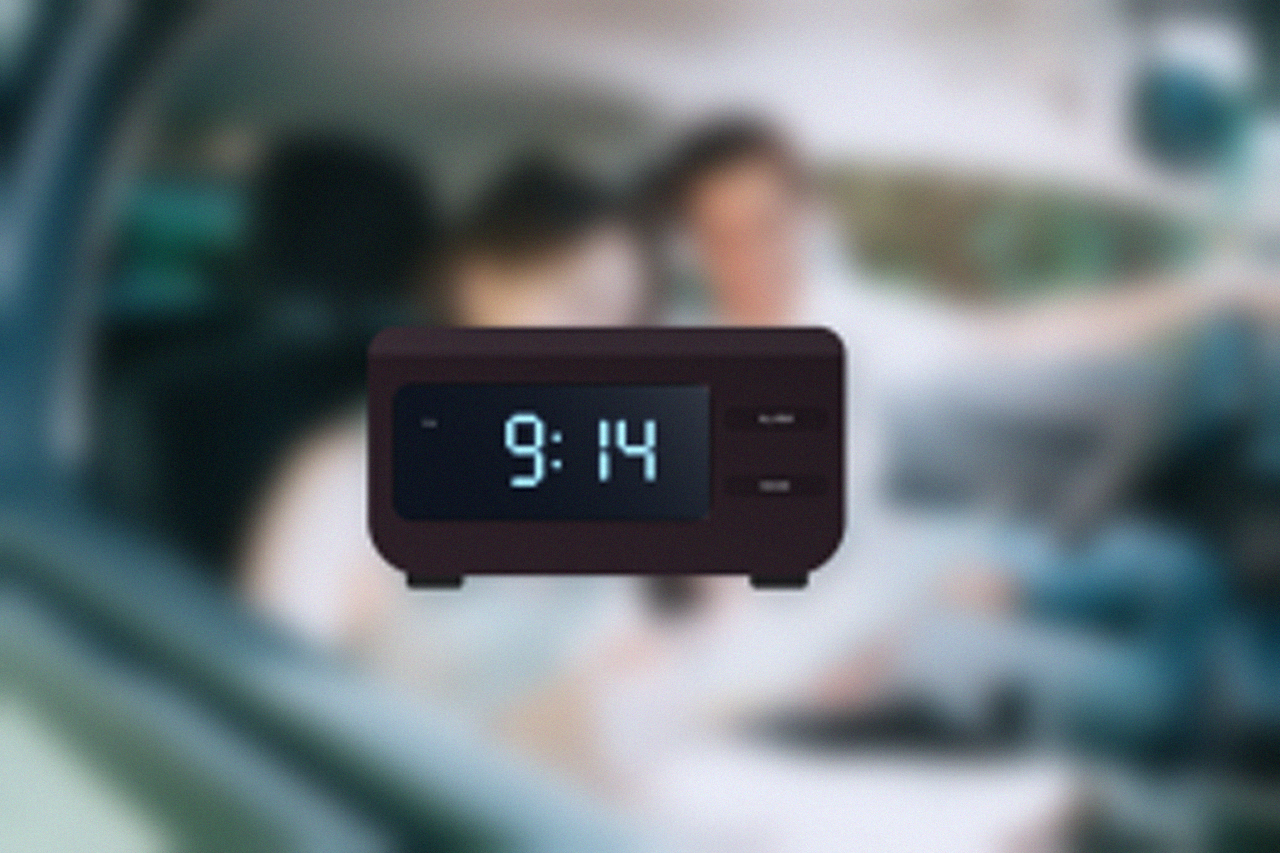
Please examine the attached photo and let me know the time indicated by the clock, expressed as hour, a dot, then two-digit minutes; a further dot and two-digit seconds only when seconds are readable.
9.14
